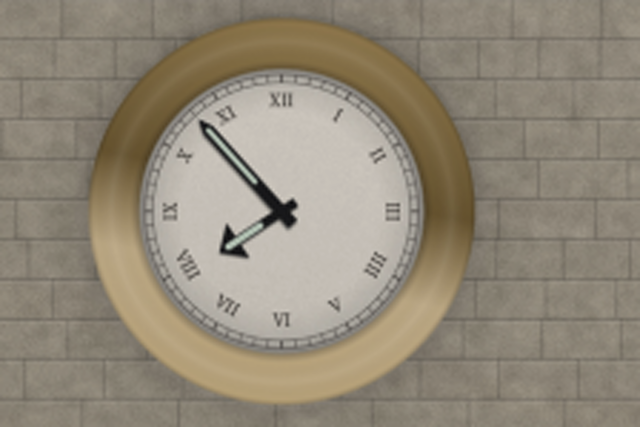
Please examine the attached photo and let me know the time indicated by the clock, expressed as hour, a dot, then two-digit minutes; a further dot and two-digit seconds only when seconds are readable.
7.53
